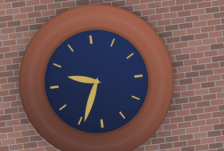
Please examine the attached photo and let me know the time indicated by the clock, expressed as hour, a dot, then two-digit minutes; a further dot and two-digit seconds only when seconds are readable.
9.34
